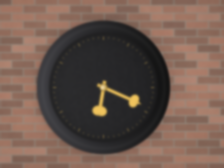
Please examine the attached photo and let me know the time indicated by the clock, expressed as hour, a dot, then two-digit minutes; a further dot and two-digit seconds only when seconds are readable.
6.19
